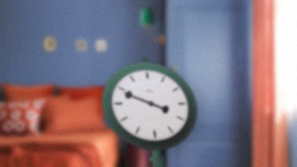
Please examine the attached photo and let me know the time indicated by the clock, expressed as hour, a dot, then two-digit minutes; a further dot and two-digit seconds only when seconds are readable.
3.49
